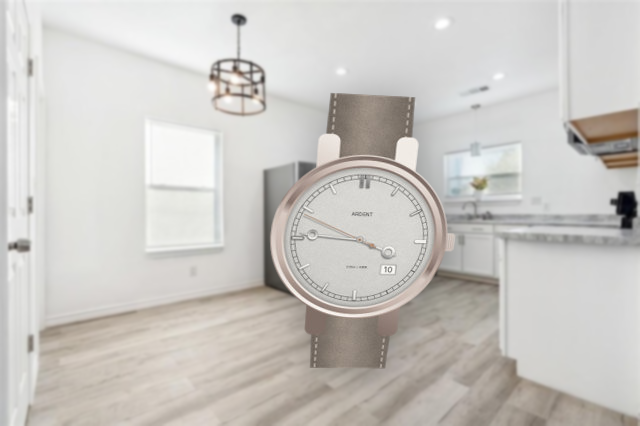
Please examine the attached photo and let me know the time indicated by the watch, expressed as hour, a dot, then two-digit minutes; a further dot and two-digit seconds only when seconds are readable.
3.45.49
